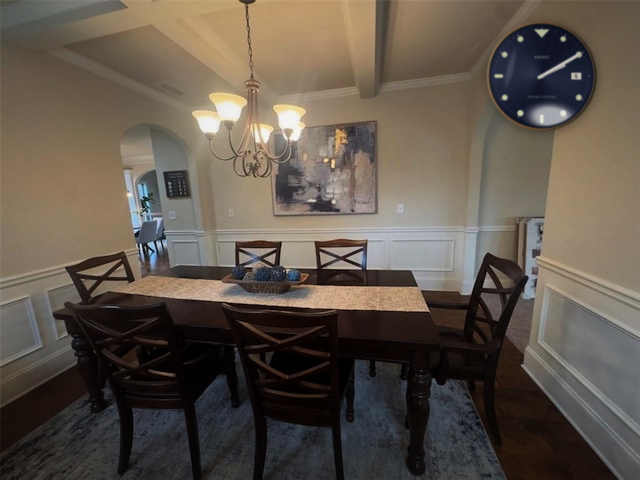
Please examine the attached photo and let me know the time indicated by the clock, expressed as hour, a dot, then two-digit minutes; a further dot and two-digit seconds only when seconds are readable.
2.10
